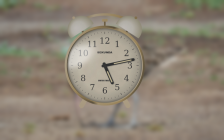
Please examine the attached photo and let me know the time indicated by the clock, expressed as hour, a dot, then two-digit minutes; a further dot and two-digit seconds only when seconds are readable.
5.13
